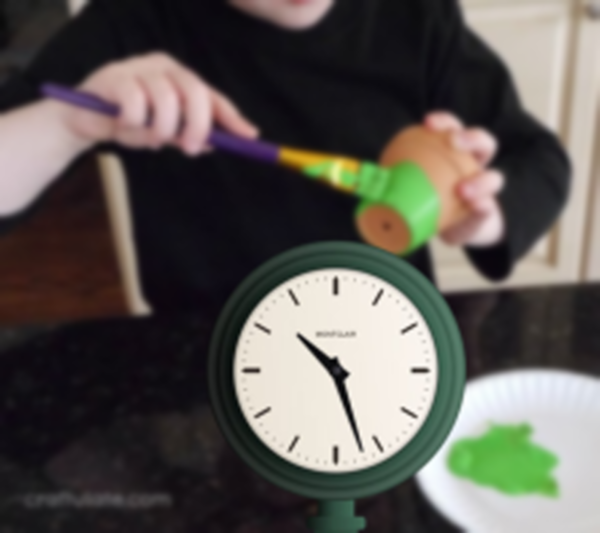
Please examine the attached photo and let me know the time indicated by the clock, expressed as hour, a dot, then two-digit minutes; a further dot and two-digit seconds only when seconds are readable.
10.27
